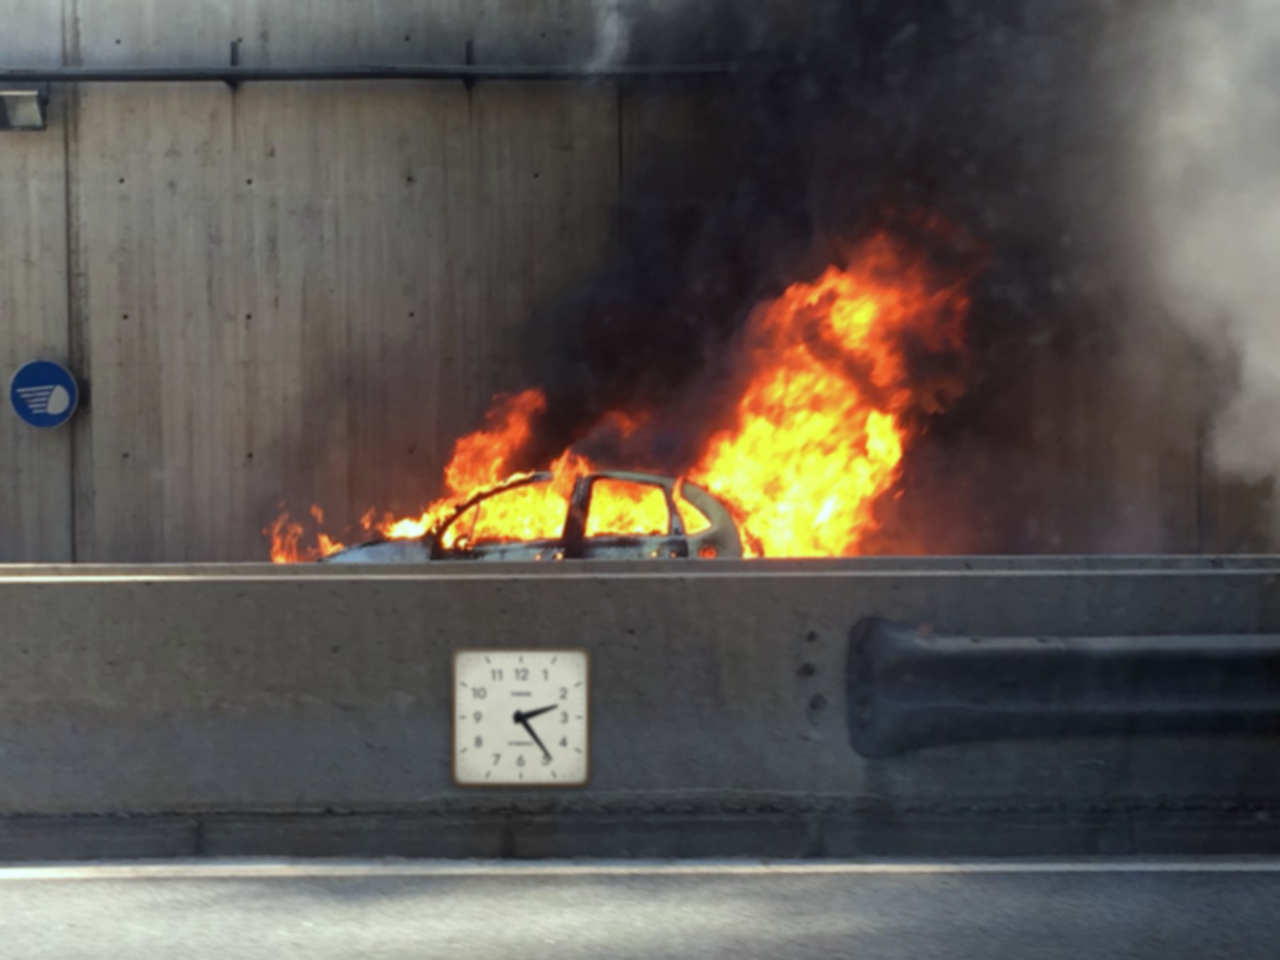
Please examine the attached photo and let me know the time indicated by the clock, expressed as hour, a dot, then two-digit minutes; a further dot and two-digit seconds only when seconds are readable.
2.24
